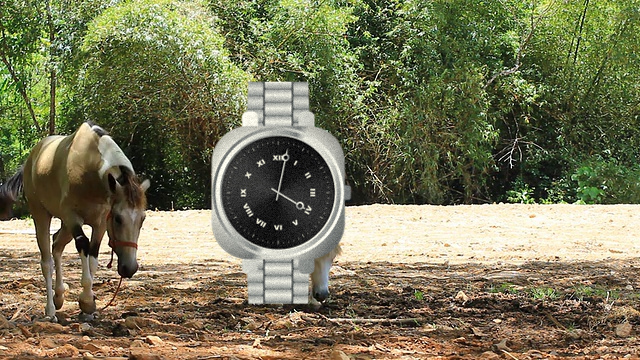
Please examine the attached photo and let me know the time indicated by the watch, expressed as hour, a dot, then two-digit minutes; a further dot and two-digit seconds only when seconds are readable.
4.02
